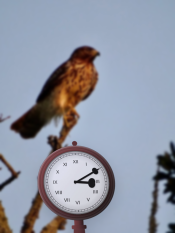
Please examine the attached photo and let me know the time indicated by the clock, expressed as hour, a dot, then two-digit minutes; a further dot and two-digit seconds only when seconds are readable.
3.10
